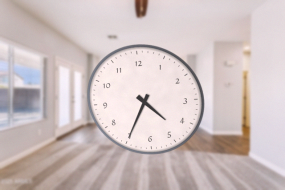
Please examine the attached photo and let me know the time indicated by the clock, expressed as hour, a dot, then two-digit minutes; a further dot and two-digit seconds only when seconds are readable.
4.35
